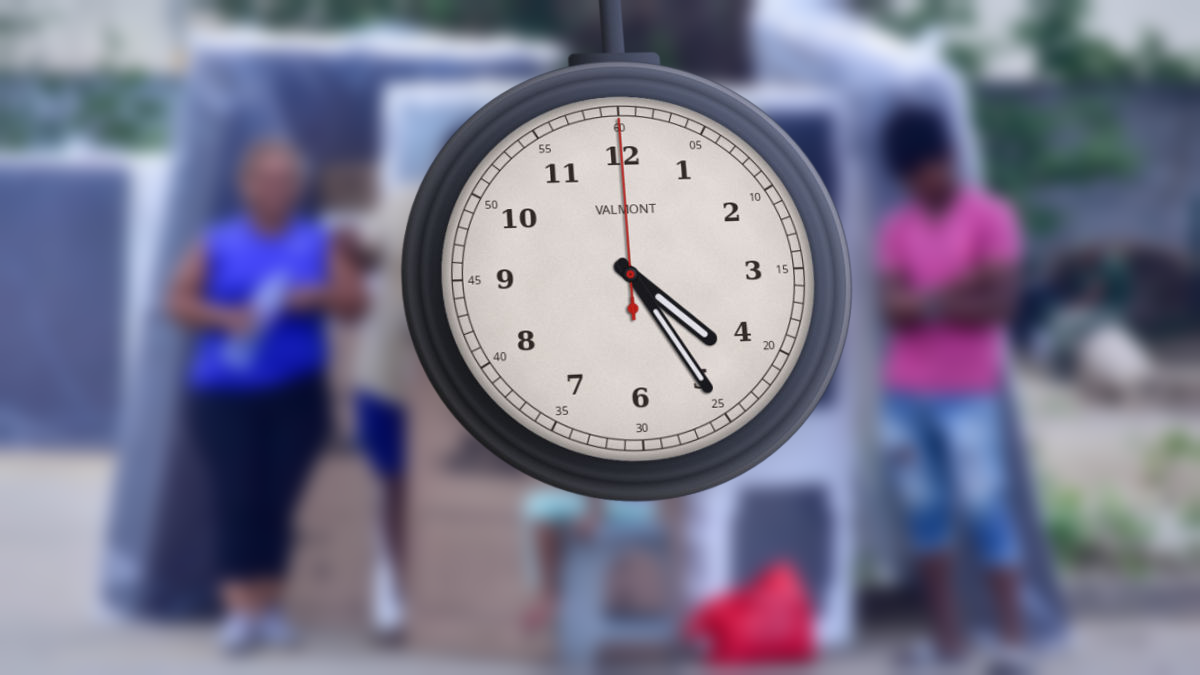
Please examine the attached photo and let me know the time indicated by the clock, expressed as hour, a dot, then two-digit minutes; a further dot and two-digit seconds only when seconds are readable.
4.25.00
